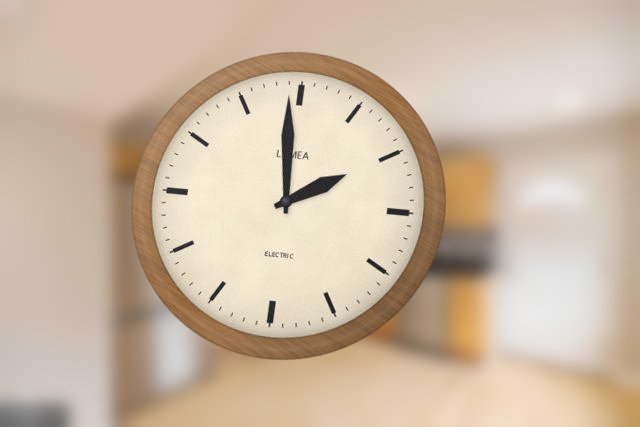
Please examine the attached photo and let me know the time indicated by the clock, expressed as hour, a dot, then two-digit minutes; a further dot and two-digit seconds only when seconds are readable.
1.59
